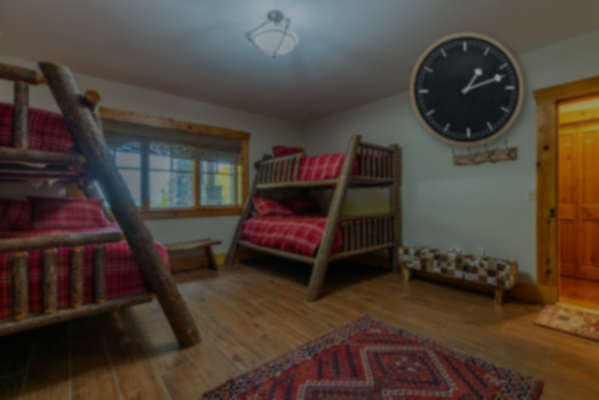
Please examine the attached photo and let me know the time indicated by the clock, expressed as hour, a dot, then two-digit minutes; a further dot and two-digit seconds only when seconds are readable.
1.12
